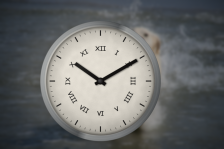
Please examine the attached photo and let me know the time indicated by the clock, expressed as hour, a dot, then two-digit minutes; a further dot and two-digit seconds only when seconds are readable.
10.10
